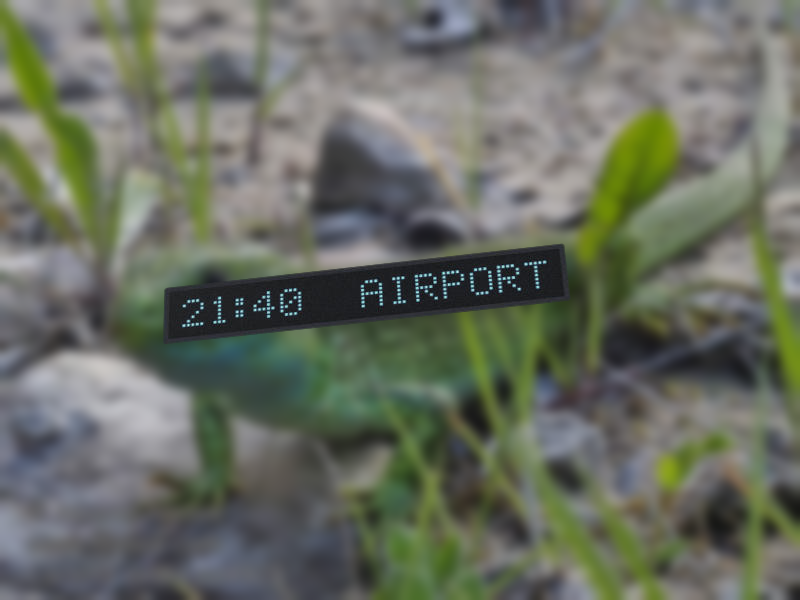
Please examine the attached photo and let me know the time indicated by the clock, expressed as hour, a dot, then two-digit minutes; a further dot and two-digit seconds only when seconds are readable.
21.40
